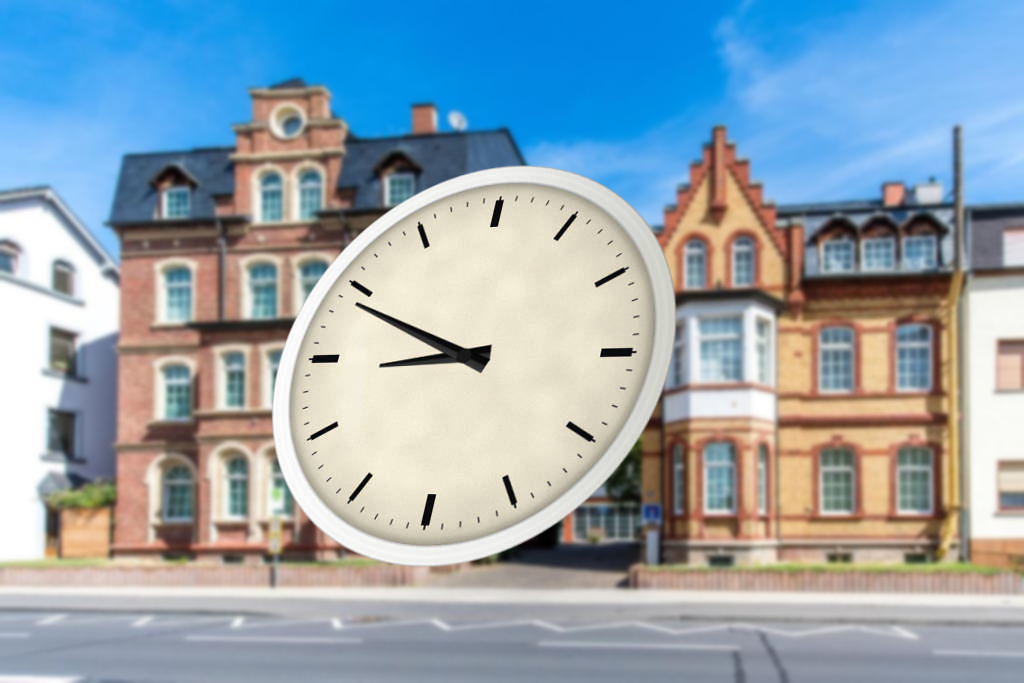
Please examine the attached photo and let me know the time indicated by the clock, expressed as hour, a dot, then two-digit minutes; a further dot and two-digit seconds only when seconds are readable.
8.49
